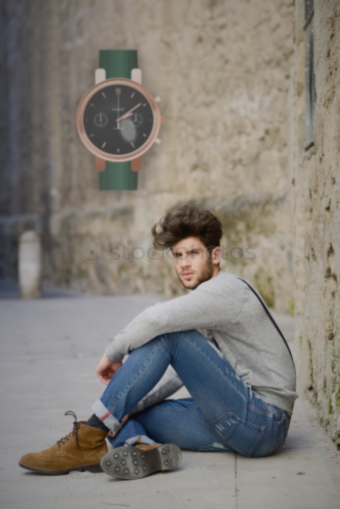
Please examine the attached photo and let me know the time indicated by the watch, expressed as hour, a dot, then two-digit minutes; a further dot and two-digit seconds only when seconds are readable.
2.09
